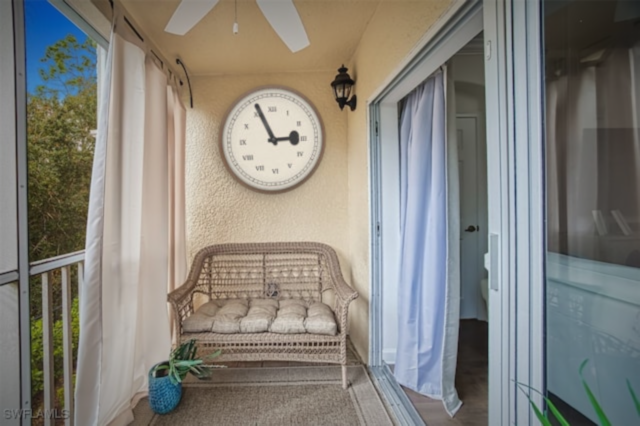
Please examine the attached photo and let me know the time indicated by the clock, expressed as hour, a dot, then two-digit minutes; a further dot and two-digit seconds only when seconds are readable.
2.56
